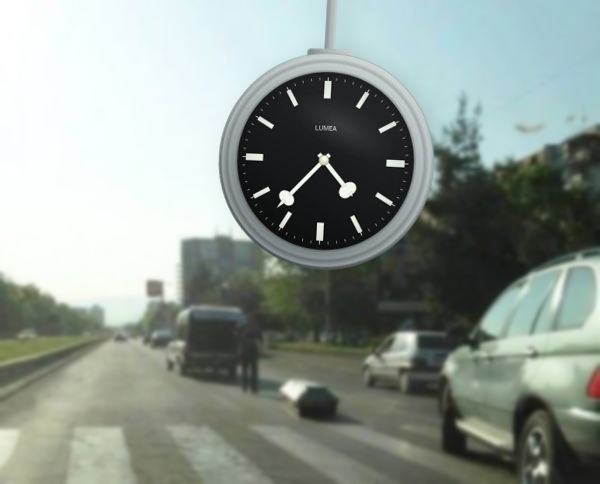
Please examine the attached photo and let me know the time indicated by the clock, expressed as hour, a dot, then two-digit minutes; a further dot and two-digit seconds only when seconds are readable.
4.37
